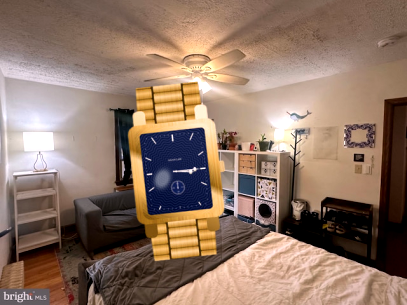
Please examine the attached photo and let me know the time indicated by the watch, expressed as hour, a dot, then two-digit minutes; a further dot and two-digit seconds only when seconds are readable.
3.15
